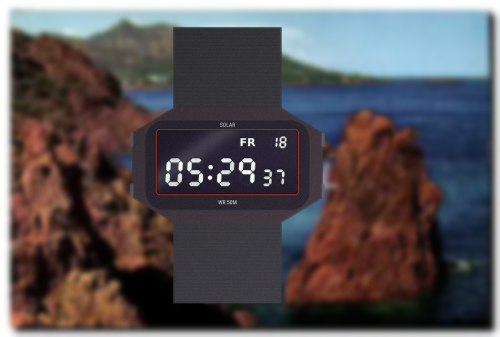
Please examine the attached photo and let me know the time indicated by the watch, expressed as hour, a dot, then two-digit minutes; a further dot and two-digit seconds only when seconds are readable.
5.29.37
